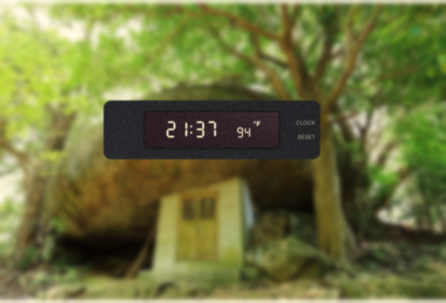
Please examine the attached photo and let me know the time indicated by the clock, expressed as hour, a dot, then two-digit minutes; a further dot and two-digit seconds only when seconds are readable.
21.37
